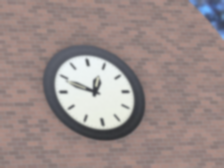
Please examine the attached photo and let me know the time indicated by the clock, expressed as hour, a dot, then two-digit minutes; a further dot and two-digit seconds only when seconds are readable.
12.49
